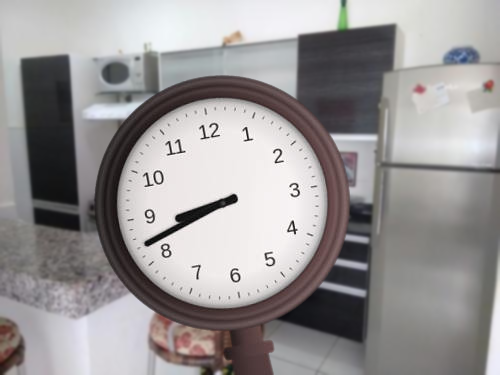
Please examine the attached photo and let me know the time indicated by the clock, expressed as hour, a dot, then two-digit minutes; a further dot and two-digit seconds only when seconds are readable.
8.42
